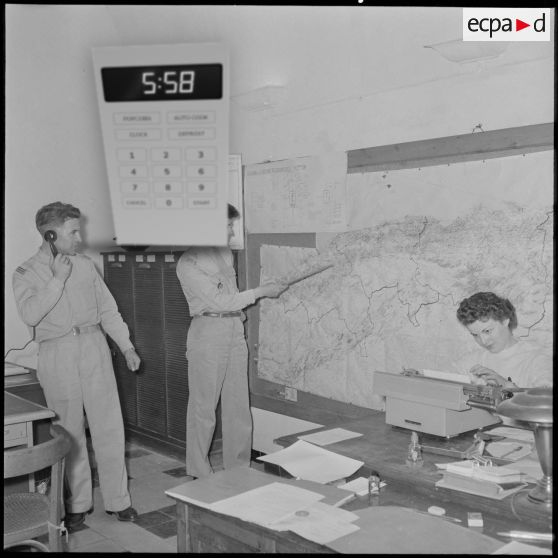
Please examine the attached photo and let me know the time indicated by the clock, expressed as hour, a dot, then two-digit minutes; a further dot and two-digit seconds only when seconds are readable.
5.58
